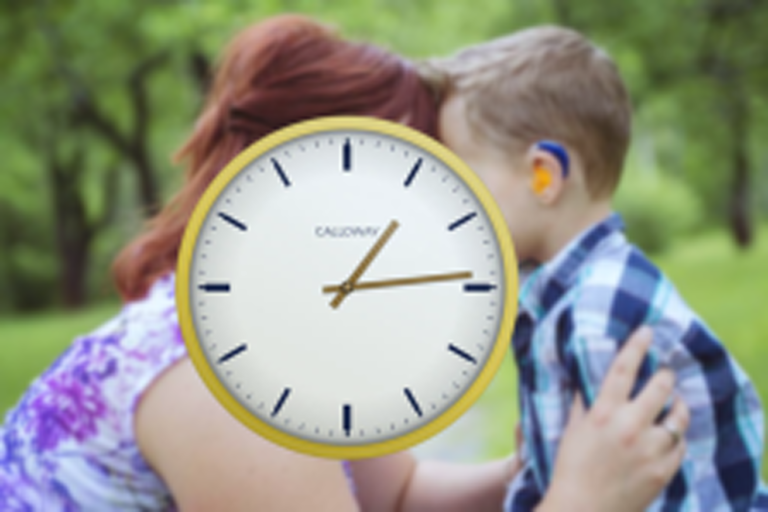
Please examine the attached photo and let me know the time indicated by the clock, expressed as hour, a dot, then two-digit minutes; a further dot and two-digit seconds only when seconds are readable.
1.14
